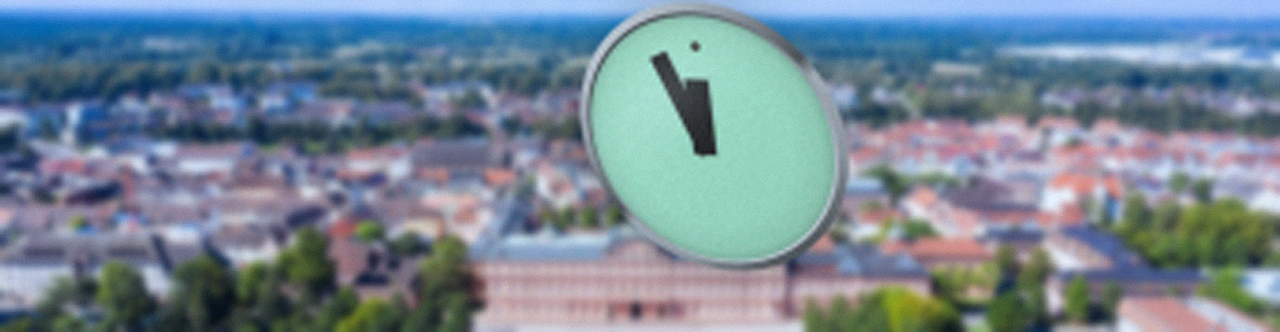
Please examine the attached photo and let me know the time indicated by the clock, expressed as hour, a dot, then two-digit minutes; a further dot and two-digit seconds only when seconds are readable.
11.56
